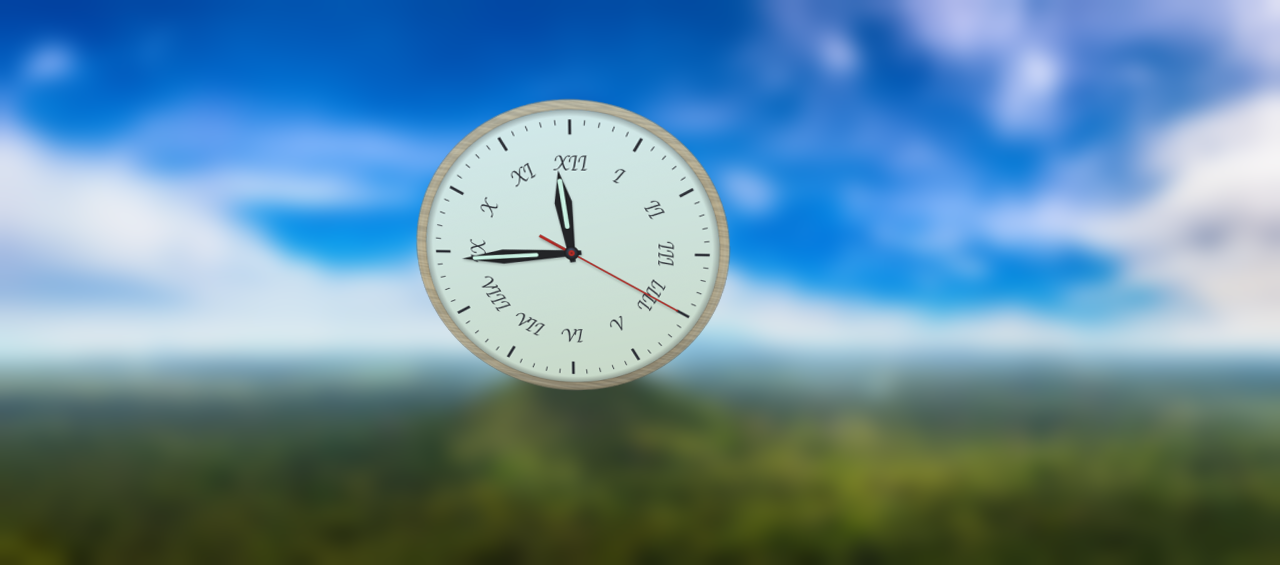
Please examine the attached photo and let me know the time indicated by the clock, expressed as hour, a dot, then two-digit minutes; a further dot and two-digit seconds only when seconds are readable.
11.44.20
